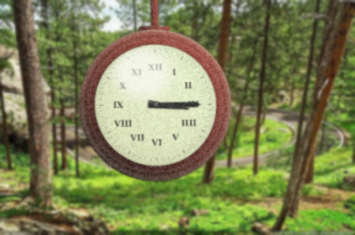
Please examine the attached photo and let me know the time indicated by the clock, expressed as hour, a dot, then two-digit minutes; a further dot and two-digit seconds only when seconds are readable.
3.15
